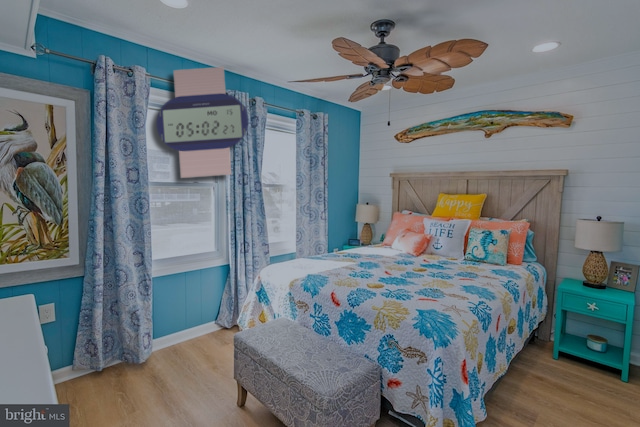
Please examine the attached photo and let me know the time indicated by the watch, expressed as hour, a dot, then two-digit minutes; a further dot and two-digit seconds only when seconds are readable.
5.02.27
